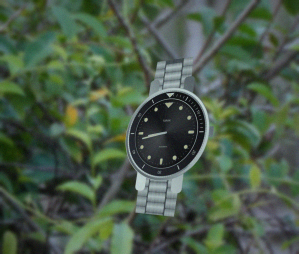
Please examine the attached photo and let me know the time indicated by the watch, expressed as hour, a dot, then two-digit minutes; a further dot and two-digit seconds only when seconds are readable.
8.43
